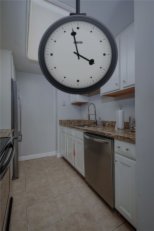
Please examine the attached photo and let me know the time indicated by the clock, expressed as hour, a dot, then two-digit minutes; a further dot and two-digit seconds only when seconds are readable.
3.58
